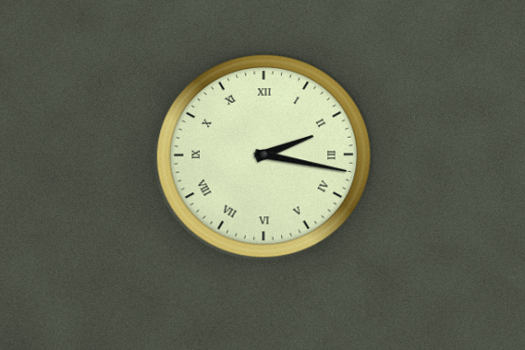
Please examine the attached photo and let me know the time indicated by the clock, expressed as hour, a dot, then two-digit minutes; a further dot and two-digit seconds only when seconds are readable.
2.17
